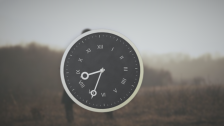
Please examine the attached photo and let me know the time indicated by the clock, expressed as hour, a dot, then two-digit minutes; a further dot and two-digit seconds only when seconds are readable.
8.34
